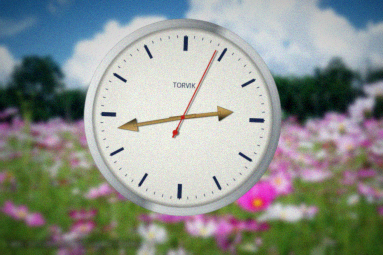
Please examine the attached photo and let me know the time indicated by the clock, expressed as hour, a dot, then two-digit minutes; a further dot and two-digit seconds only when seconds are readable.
2.43.04
